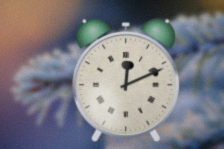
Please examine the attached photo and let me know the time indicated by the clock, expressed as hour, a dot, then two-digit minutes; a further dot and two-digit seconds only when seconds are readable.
12.11
